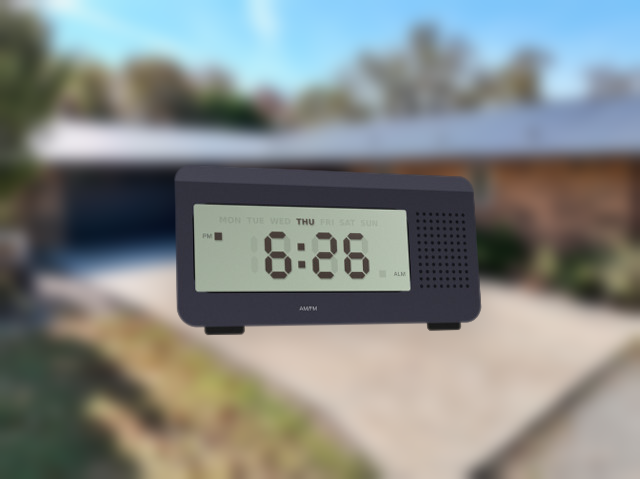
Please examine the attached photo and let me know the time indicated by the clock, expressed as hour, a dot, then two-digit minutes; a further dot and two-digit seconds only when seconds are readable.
6.26
